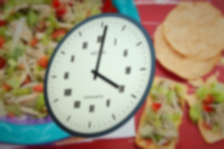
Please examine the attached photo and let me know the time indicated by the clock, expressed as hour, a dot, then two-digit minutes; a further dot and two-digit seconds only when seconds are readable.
4.01
